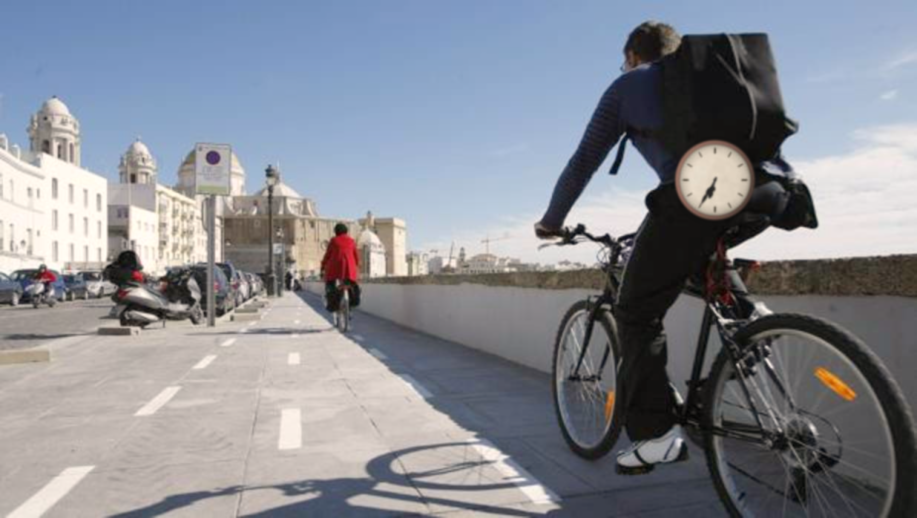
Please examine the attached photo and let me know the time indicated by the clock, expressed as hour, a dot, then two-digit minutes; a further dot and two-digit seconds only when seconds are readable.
6.35
